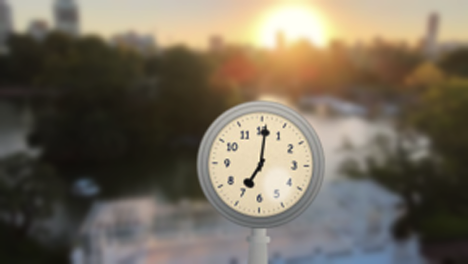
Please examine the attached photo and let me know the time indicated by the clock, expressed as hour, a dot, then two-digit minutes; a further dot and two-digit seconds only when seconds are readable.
7.01
